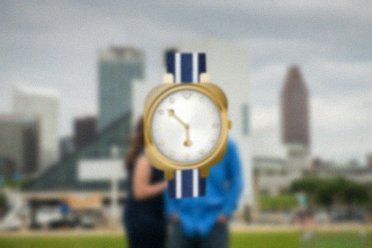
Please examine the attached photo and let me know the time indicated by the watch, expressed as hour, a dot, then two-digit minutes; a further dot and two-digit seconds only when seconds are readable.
5.52
